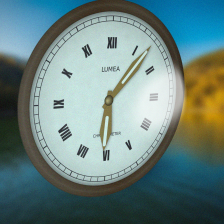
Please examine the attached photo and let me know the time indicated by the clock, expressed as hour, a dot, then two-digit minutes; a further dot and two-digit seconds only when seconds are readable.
6.07
